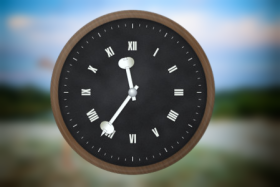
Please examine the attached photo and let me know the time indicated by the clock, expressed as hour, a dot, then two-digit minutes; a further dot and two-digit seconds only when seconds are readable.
11.36
